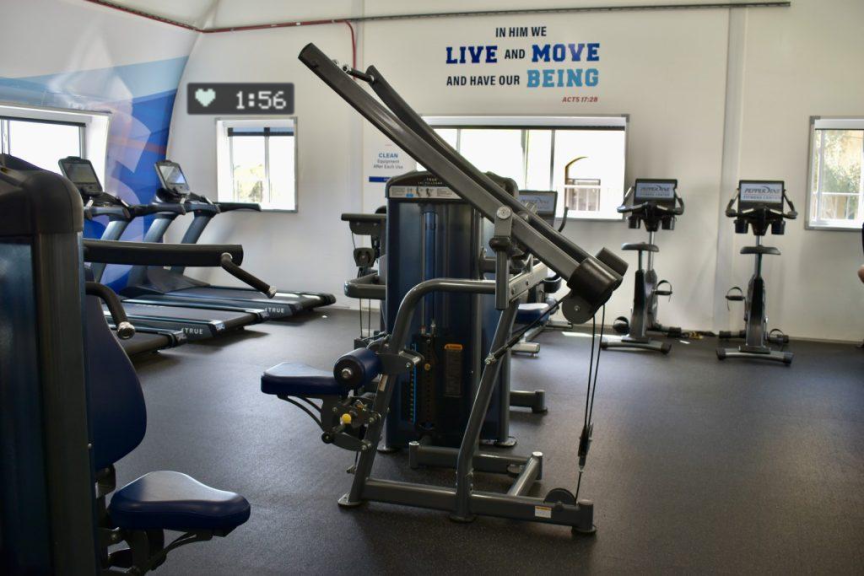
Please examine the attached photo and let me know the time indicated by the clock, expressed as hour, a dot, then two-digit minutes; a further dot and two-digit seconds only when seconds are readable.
1.56
